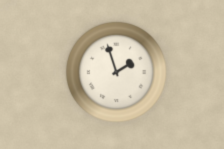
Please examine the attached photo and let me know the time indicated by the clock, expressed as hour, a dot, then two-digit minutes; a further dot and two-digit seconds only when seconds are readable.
1.57
